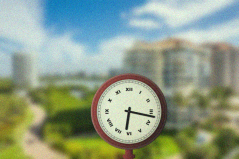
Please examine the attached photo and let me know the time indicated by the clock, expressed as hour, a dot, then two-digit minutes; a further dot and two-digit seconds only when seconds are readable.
6.17
